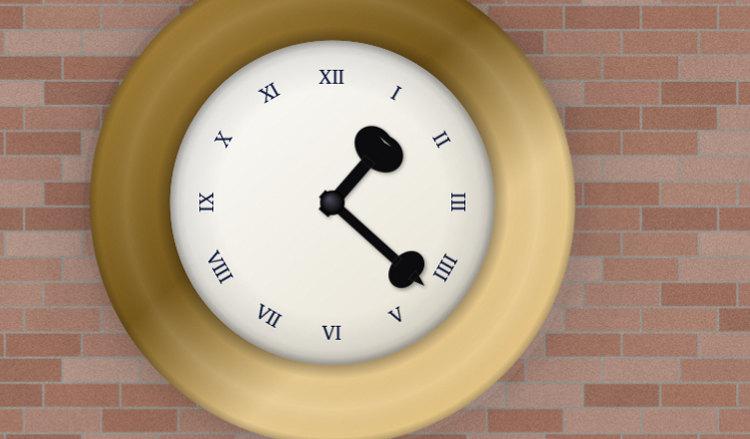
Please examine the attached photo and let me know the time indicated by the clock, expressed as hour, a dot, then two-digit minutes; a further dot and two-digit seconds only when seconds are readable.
1.22
